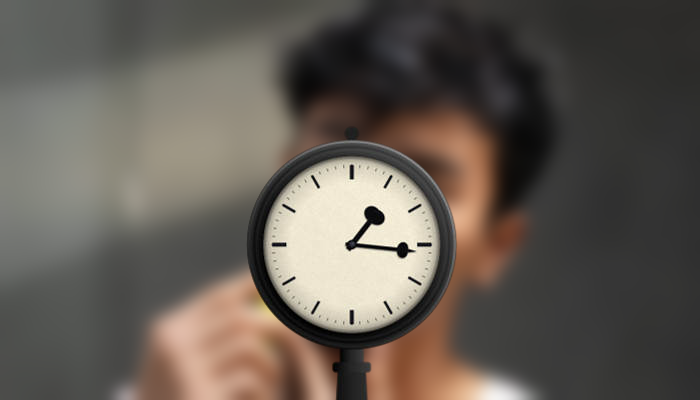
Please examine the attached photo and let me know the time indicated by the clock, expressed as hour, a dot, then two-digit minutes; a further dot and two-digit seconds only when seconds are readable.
1.16
